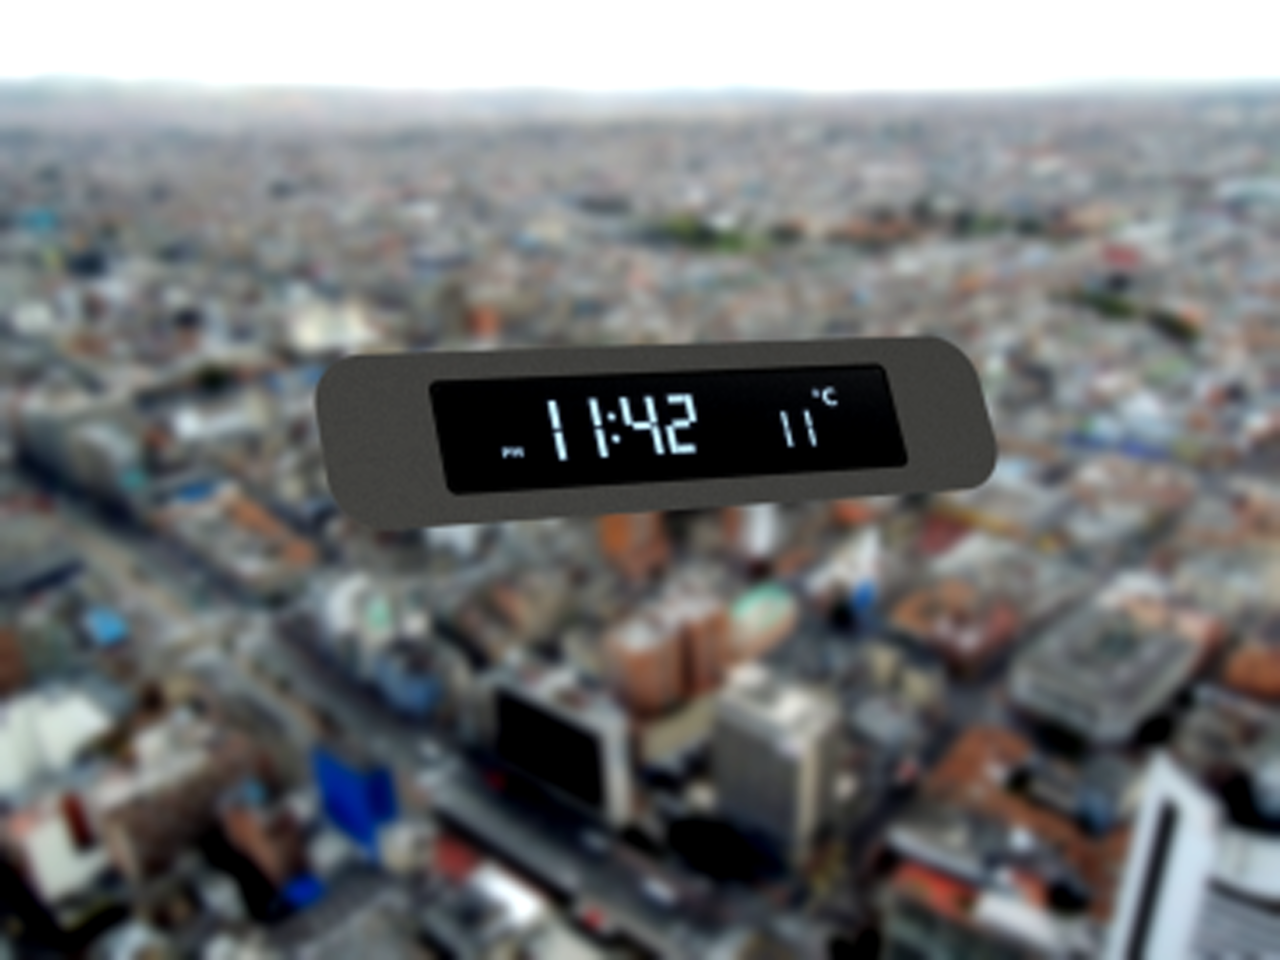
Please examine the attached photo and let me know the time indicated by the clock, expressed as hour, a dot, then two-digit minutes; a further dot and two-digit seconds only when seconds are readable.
11.42
